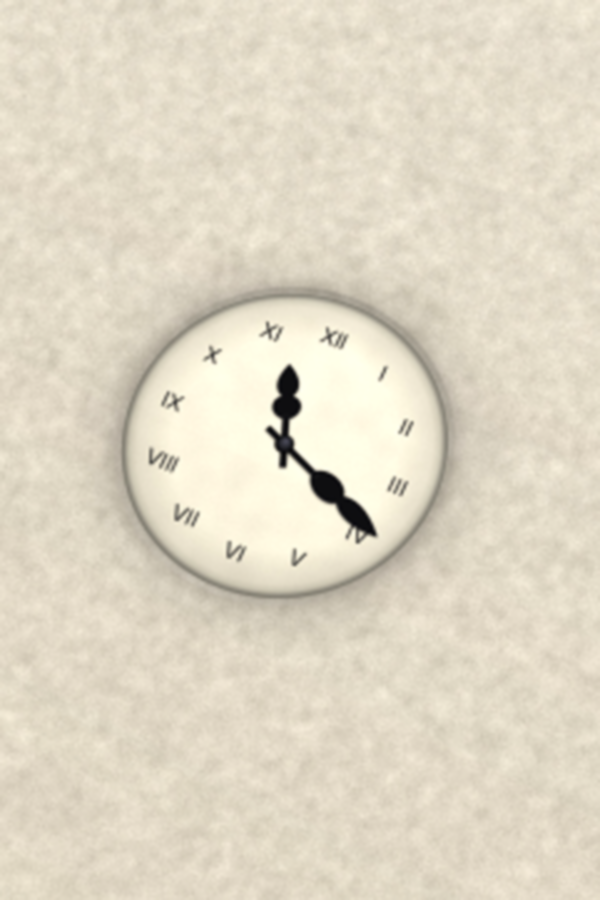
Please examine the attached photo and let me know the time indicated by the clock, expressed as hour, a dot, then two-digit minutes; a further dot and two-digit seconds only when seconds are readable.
11.19
